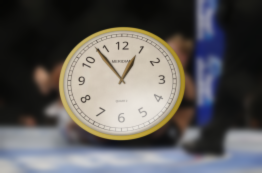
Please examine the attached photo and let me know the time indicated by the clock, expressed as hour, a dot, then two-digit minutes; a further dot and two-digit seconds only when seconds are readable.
12.54
